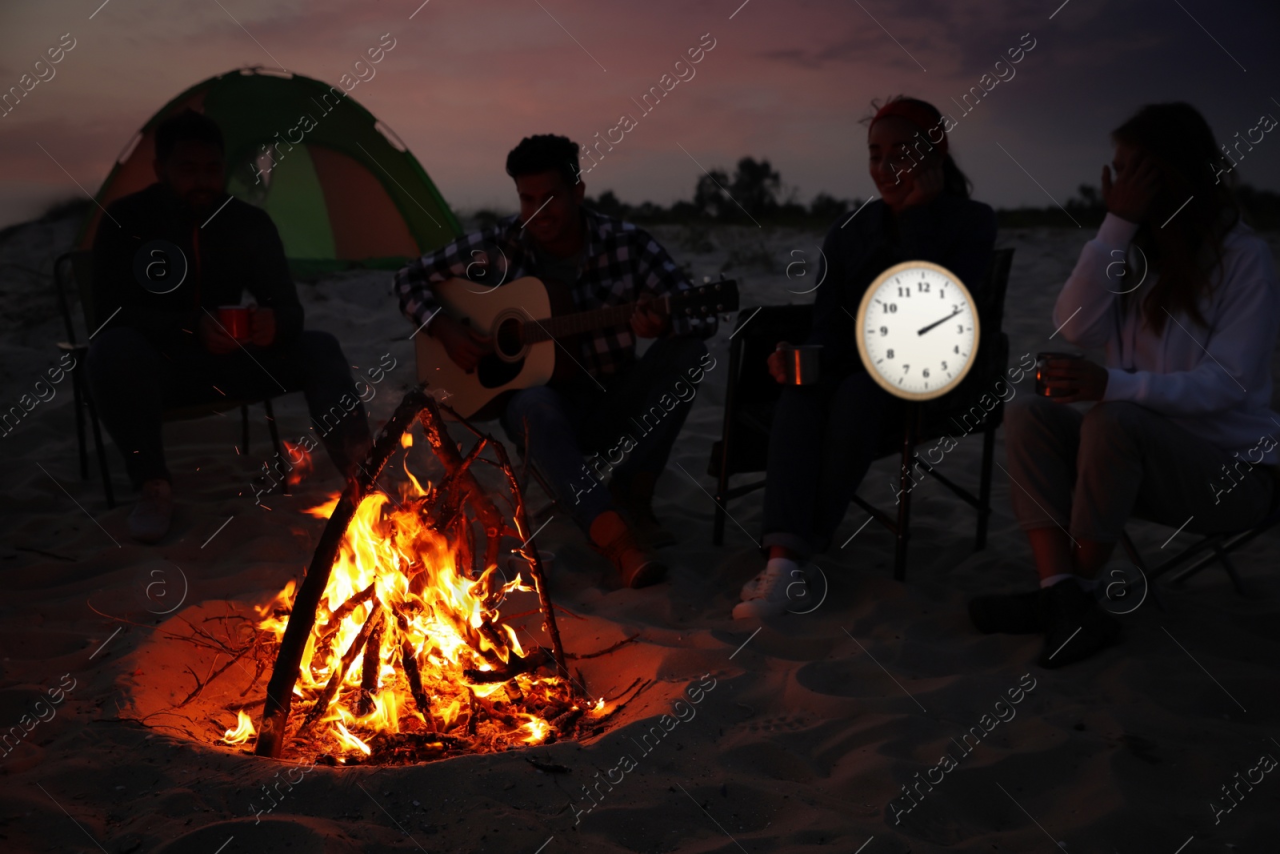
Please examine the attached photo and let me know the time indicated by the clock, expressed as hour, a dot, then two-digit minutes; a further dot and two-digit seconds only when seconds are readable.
2.11
